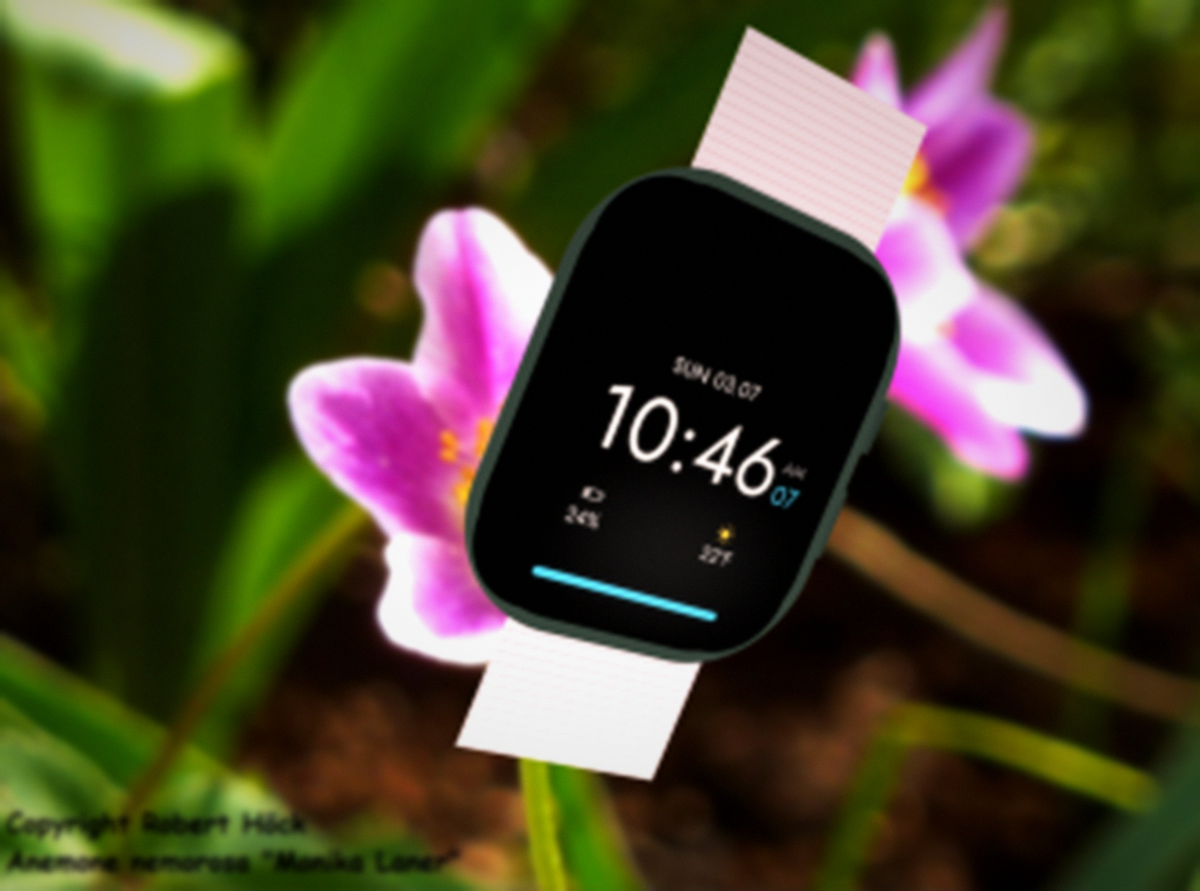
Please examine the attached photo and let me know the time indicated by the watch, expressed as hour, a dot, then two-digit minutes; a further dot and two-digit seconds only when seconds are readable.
10.46
